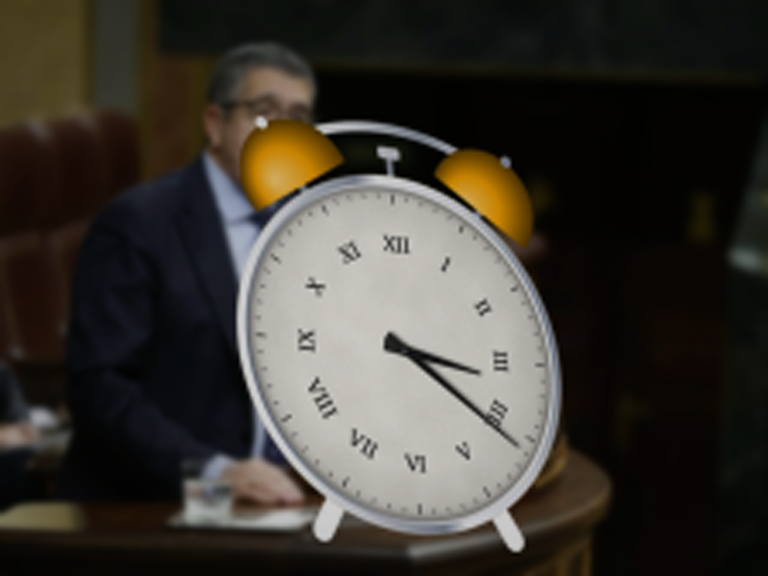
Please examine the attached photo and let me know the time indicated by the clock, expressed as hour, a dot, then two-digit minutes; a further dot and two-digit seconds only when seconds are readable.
3.21
